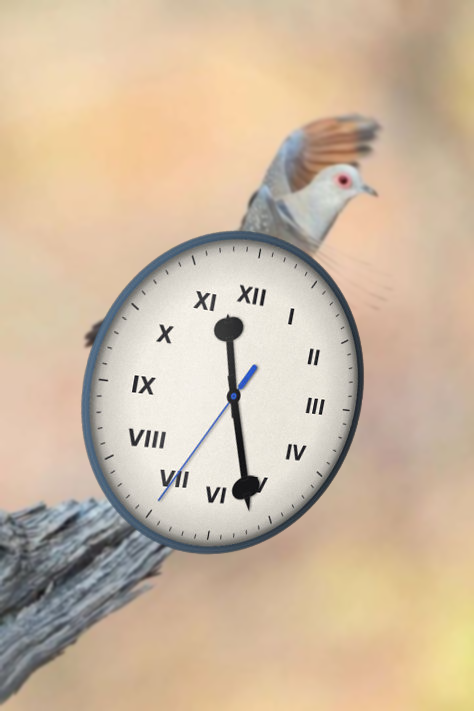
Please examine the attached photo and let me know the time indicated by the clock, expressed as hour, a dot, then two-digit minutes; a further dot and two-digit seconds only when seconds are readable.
11.26.35
